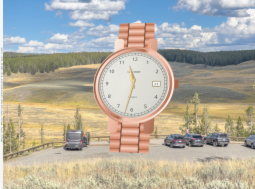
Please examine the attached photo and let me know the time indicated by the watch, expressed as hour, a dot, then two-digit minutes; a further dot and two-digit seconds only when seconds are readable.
11.32
